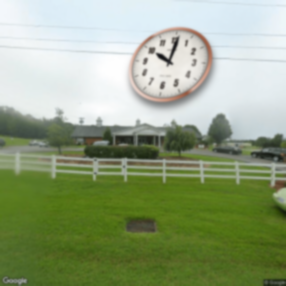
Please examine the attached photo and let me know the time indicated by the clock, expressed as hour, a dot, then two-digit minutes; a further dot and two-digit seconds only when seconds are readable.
10.01
